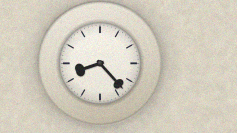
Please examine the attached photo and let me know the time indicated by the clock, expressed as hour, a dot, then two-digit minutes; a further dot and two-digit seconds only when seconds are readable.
8.23
